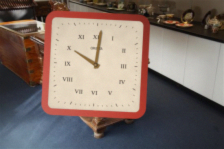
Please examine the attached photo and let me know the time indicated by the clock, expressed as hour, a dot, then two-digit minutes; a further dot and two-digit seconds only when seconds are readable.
10.01
